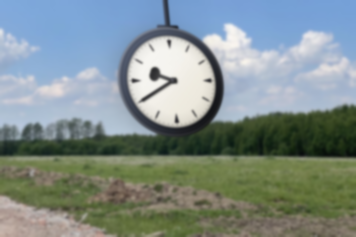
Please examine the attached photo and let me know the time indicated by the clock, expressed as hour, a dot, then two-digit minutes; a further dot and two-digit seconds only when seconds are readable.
9.40
